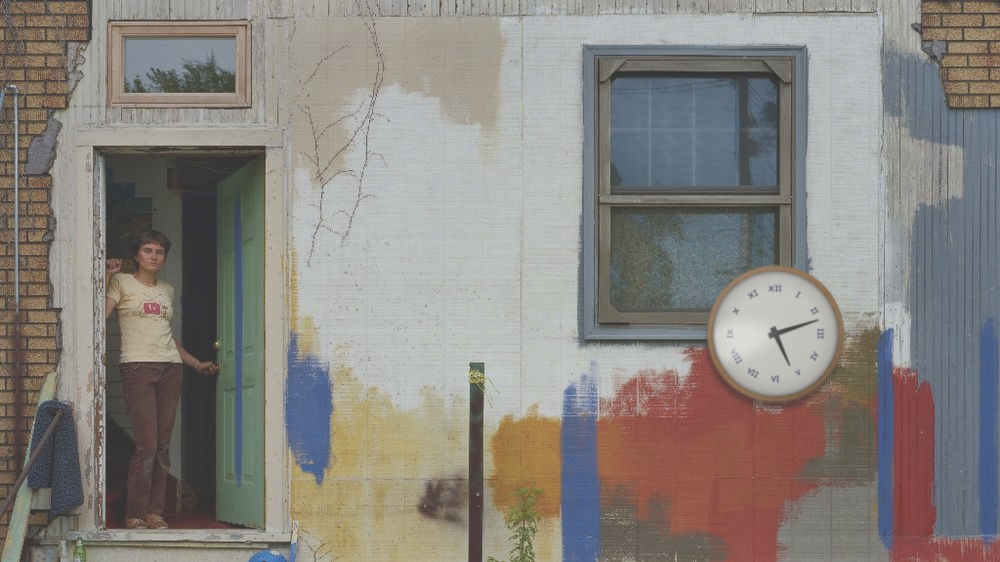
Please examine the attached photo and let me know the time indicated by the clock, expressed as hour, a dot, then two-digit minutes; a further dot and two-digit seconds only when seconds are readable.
5.12
